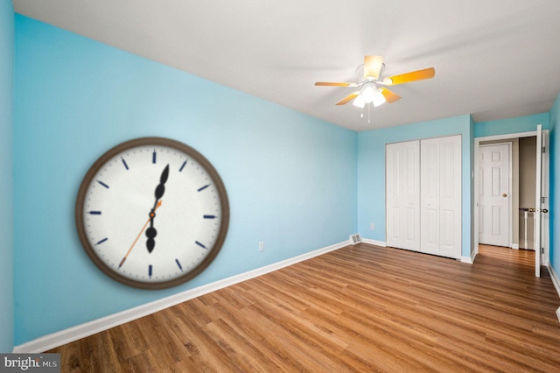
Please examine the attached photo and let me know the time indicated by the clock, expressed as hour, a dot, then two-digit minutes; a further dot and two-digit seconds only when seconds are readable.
6.02.35
